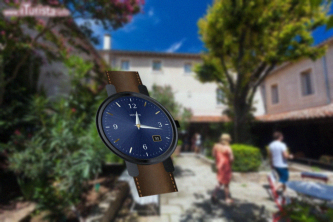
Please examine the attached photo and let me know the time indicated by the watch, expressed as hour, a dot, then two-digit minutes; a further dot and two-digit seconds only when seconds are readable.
12.17
